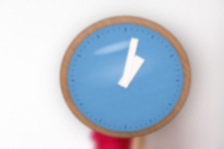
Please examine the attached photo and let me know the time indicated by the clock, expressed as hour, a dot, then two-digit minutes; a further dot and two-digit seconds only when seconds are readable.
1.02
